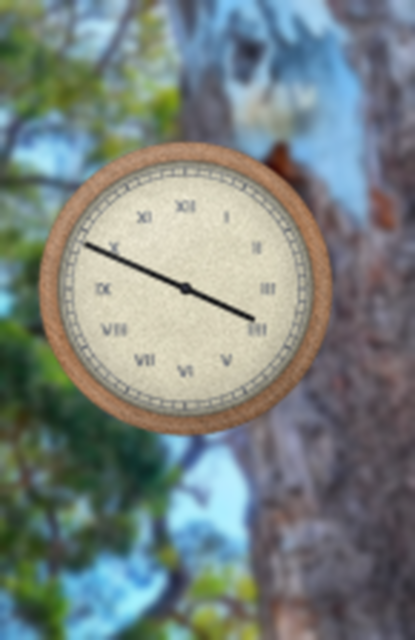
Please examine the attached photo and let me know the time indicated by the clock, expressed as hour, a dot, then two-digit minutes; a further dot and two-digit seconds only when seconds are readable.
3.49
